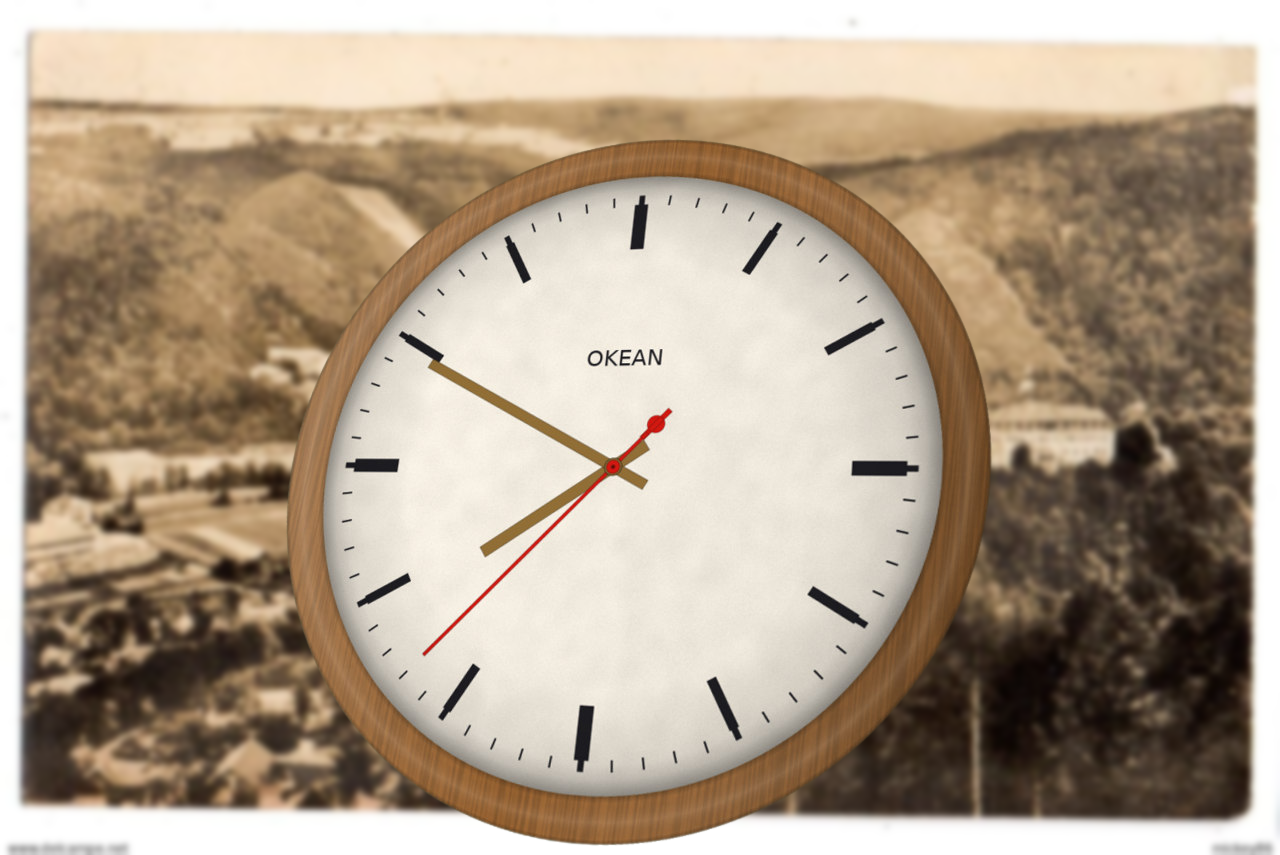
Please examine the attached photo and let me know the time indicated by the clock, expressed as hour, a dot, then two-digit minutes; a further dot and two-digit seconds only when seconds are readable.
7.49.37
